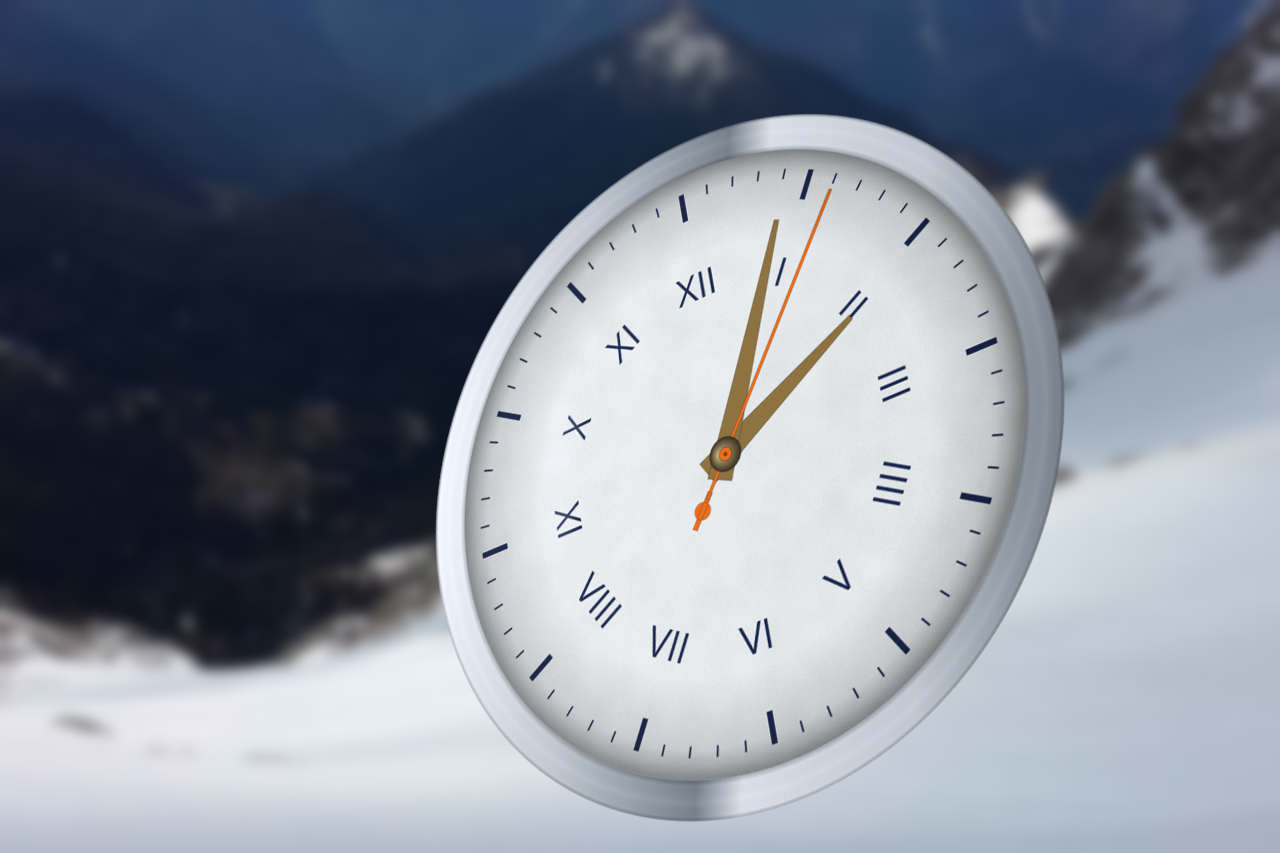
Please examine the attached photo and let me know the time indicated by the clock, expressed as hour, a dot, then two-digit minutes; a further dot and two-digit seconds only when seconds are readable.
2.04.06
